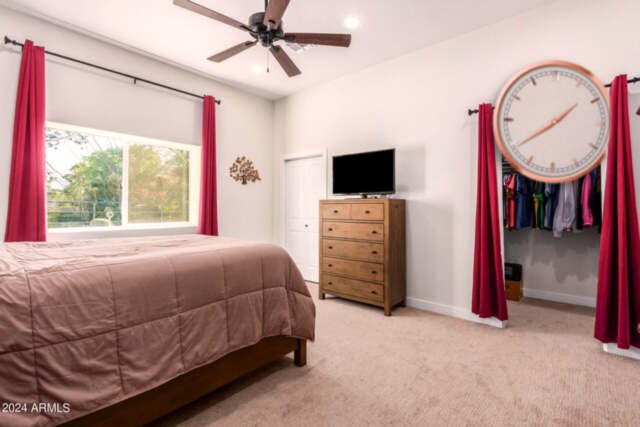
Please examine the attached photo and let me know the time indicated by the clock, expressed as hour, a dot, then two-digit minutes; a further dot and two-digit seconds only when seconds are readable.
1.39
